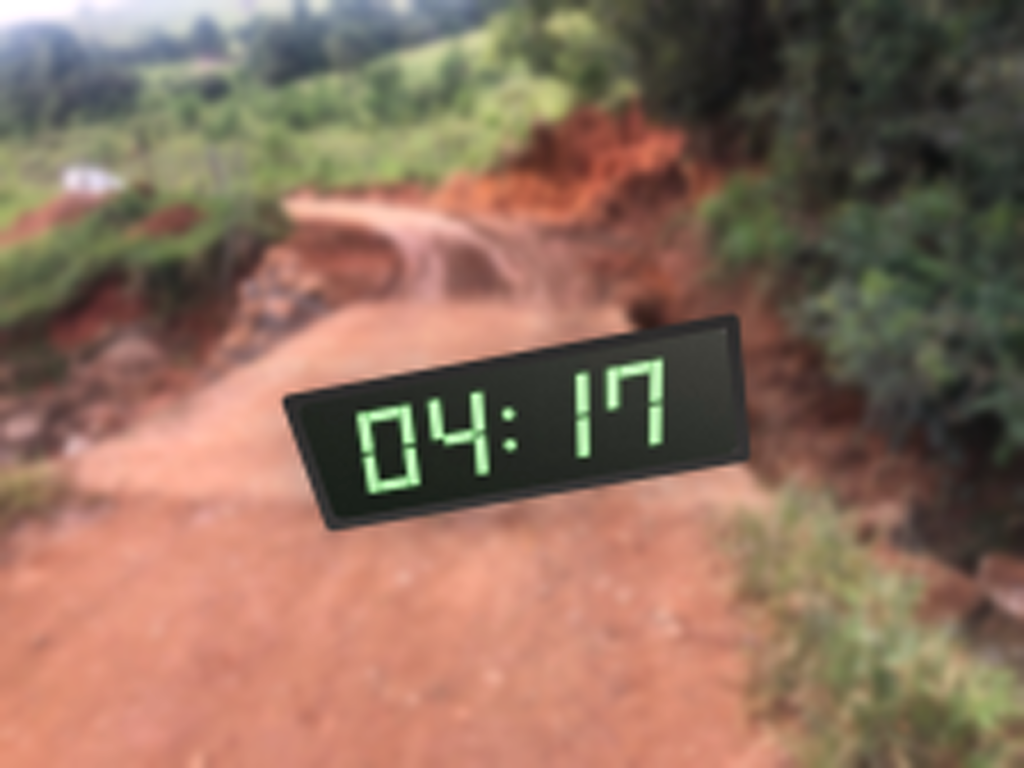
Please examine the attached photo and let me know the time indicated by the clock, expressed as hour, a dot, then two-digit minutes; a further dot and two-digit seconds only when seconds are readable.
4.17
